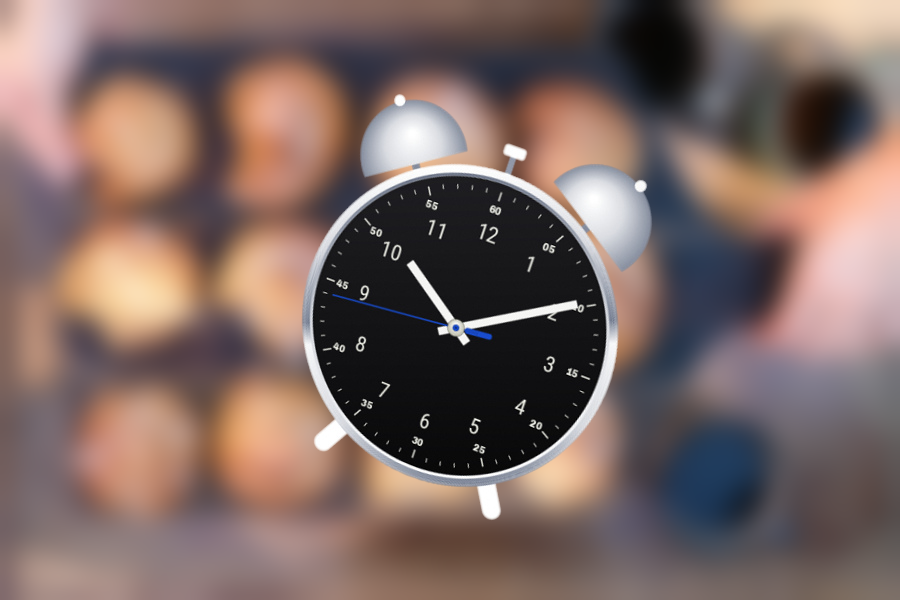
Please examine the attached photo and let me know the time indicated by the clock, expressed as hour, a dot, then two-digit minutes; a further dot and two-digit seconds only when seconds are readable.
10.09.44
